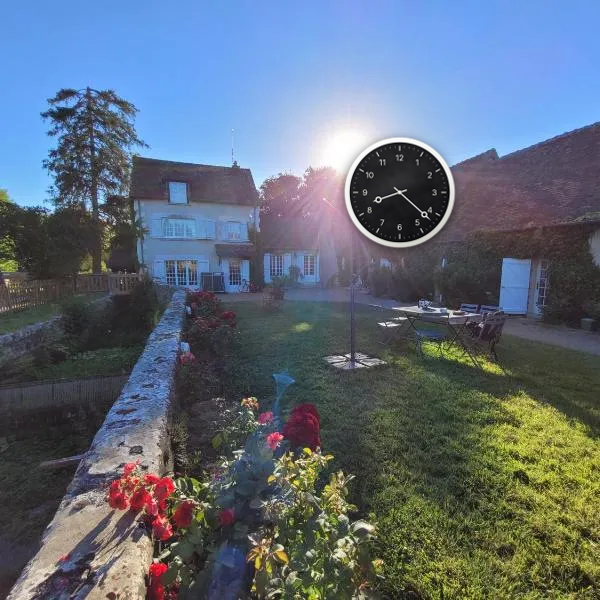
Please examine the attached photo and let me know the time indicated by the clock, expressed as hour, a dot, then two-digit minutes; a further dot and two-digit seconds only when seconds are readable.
8.22
